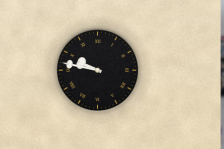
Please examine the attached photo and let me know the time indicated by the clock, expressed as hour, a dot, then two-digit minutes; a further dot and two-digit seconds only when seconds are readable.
9.47
